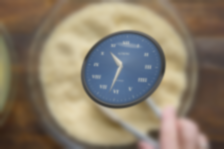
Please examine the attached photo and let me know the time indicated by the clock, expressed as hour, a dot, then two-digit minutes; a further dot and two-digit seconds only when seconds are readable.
10.32
